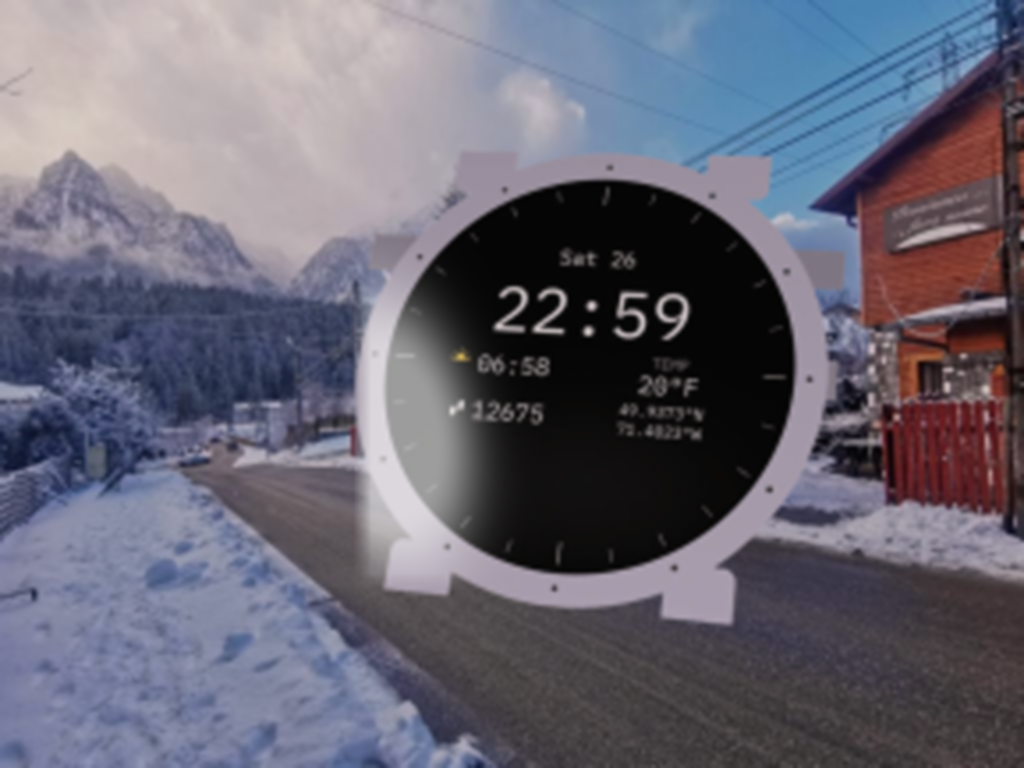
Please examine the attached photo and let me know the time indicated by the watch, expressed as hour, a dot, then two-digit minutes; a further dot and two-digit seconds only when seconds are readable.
22.59
